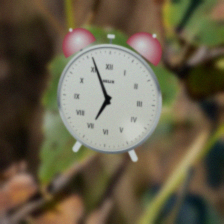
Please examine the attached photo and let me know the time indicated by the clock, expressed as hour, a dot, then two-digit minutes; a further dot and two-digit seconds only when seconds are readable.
6.56
